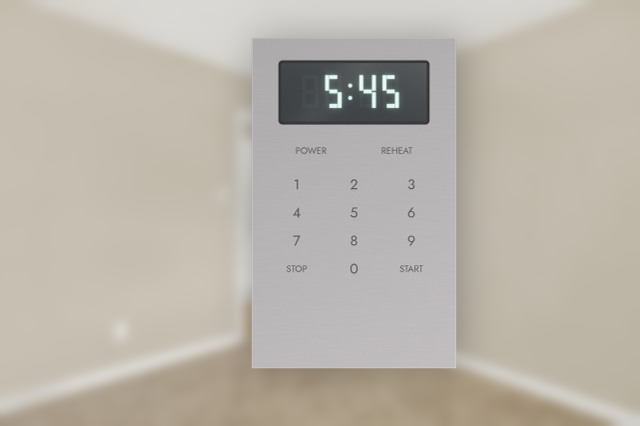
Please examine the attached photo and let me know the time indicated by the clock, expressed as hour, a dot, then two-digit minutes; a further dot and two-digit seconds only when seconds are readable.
5.45
